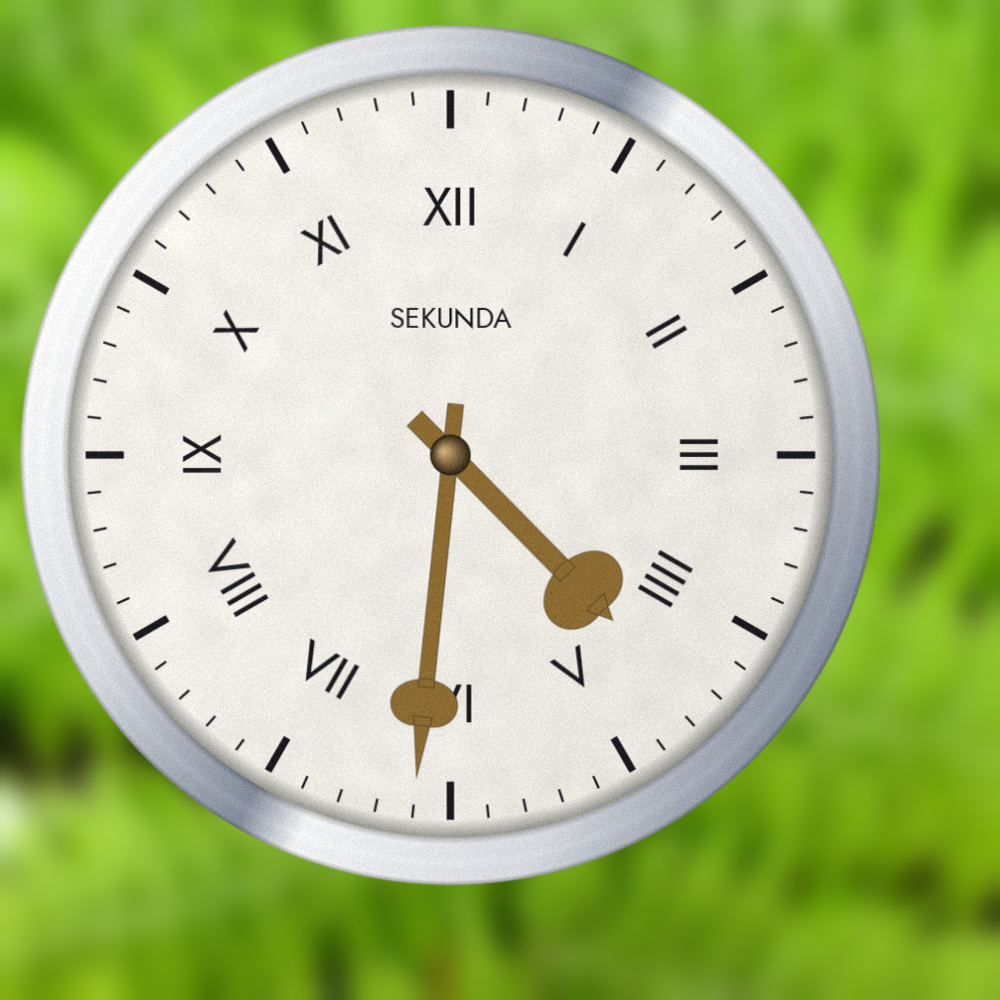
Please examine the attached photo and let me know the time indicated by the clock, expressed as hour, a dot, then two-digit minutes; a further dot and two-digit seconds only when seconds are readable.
4.31
